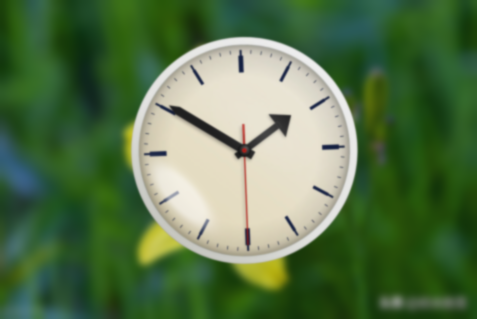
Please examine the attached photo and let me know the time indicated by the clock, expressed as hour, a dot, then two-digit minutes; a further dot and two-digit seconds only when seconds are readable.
1.50.30
